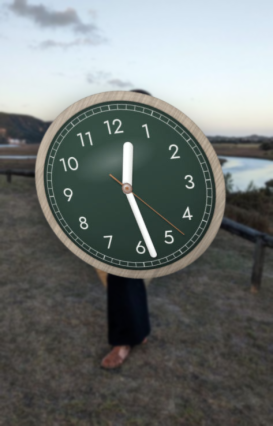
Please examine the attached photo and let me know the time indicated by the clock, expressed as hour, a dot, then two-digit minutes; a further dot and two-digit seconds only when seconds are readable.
12.28.23
